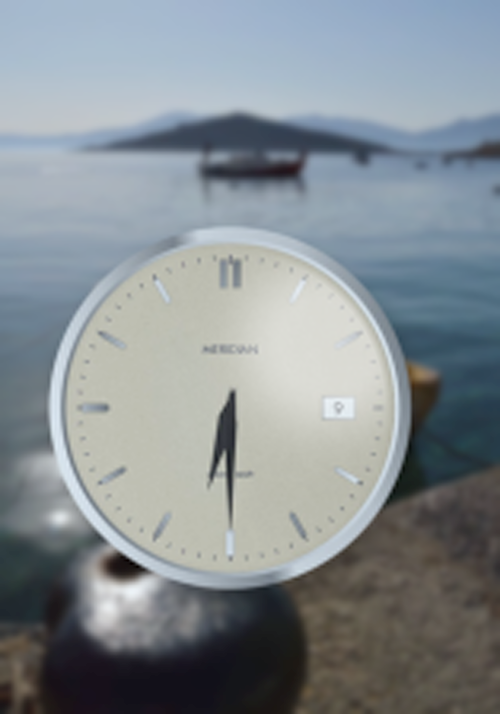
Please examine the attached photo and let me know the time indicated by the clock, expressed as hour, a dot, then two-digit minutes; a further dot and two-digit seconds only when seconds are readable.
6.30
